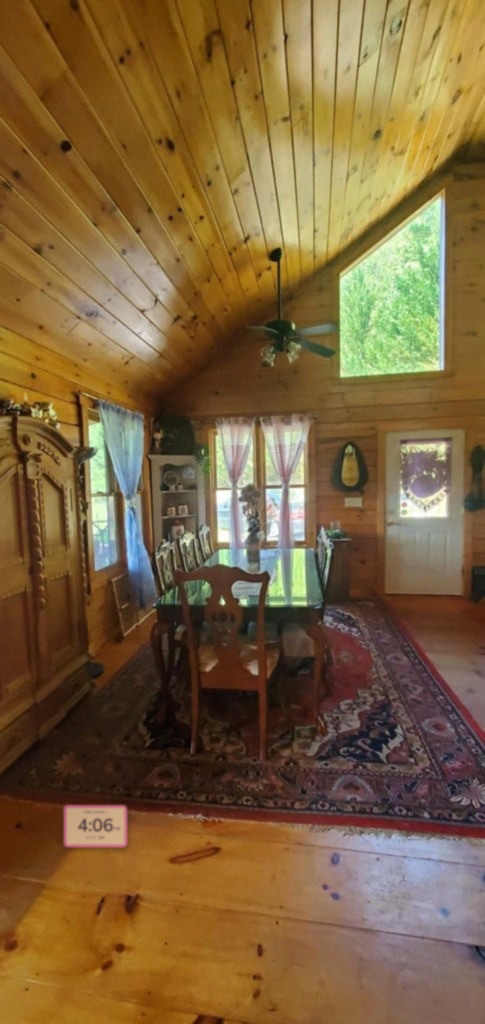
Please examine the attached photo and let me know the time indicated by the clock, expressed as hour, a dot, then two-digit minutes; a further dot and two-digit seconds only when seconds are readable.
4.06
